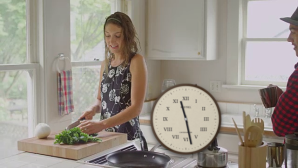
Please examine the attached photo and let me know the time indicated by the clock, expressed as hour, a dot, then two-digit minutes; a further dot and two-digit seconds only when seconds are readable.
11.28
